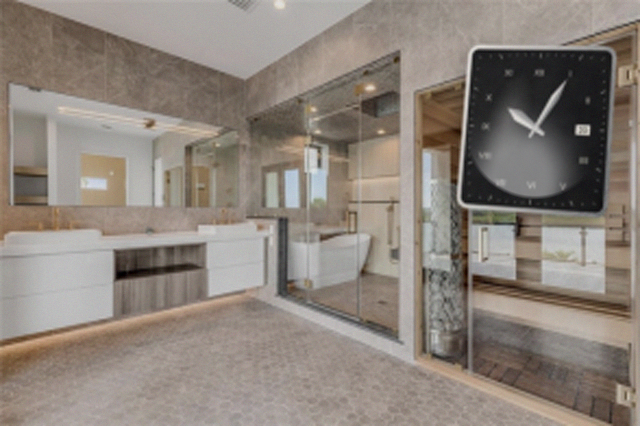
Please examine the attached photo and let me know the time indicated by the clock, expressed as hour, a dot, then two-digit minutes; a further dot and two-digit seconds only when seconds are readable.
10.05
